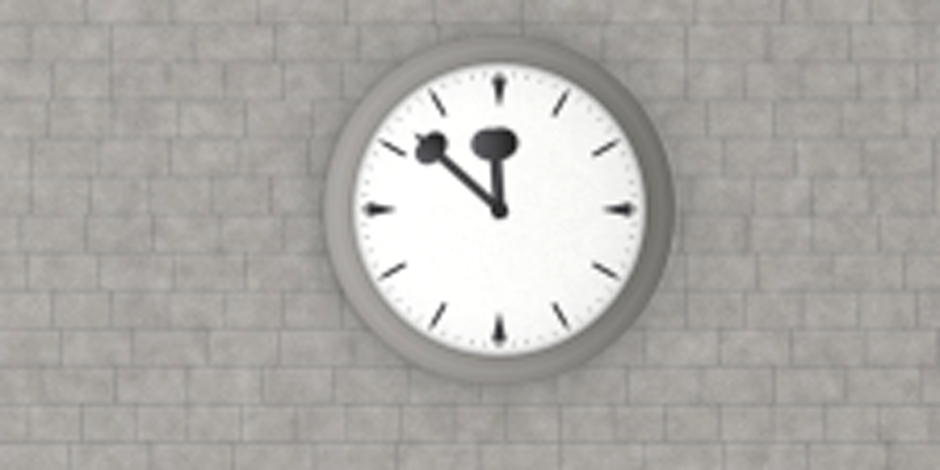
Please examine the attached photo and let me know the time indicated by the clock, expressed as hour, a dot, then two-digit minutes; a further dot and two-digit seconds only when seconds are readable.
11.52
